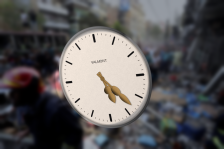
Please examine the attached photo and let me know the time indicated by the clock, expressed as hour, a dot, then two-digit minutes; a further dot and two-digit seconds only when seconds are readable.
5.23
